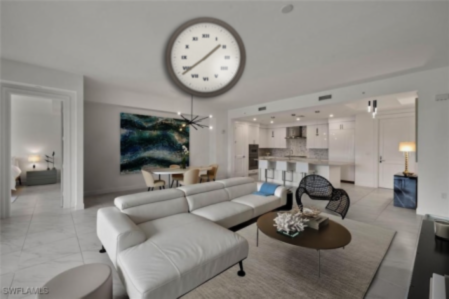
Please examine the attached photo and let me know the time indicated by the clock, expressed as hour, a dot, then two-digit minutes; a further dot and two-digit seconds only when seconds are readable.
1.39
